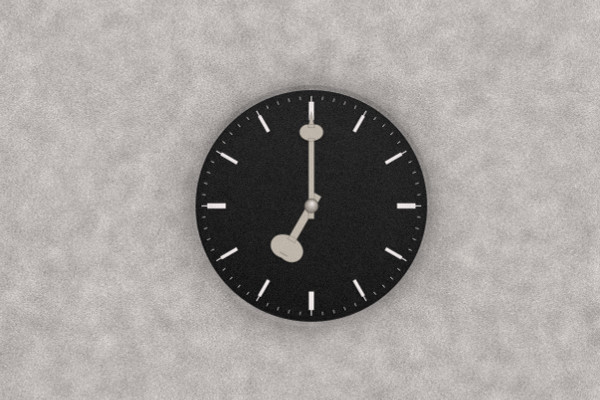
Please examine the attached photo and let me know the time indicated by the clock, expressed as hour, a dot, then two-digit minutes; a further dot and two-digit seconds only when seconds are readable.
7.00
